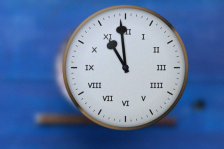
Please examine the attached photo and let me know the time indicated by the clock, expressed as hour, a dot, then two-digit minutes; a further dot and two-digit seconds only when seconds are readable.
10.59
